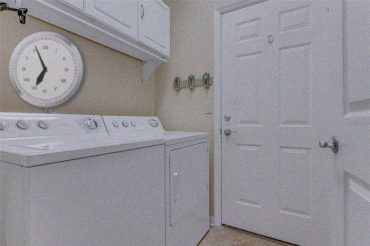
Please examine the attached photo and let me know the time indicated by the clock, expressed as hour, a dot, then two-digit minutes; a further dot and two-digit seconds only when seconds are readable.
6.56
